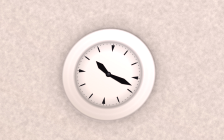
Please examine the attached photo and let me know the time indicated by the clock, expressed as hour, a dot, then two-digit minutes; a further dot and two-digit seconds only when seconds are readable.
10.18
